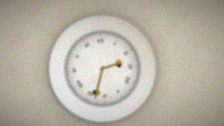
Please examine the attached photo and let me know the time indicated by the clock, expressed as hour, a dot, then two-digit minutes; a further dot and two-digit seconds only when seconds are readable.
2.33
